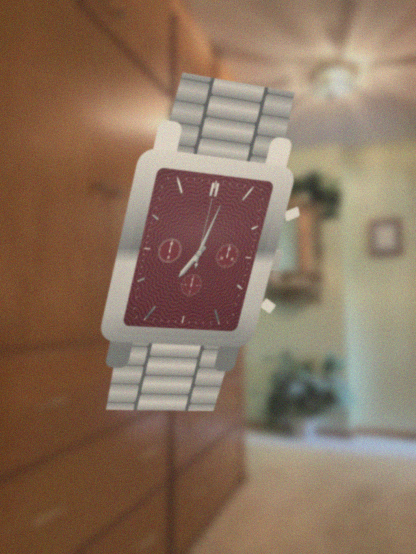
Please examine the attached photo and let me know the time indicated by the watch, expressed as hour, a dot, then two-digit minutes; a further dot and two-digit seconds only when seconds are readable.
7.02
